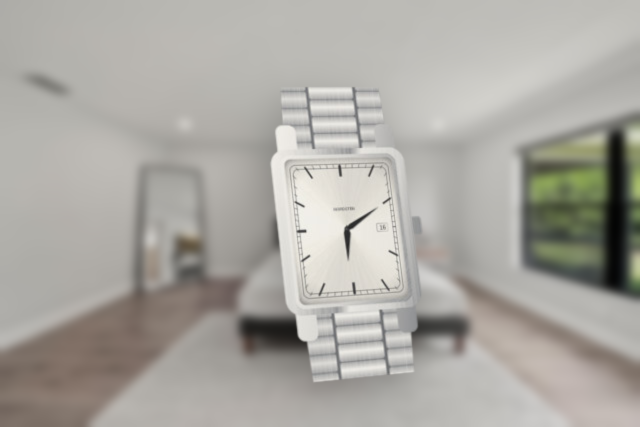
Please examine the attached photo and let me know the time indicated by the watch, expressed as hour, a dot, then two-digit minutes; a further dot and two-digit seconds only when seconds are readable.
6.10
